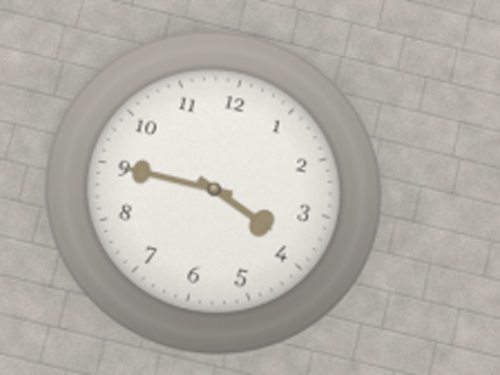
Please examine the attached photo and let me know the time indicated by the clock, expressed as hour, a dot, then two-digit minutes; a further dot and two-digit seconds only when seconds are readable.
3.45
